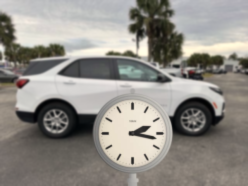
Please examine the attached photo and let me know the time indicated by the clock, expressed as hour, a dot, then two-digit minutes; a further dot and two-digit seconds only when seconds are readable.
2.17
